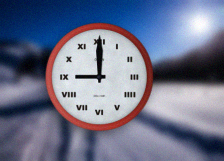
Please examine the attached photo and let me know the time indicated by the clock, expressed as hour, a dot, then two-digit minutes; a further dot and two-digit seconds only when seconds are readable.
9.00
